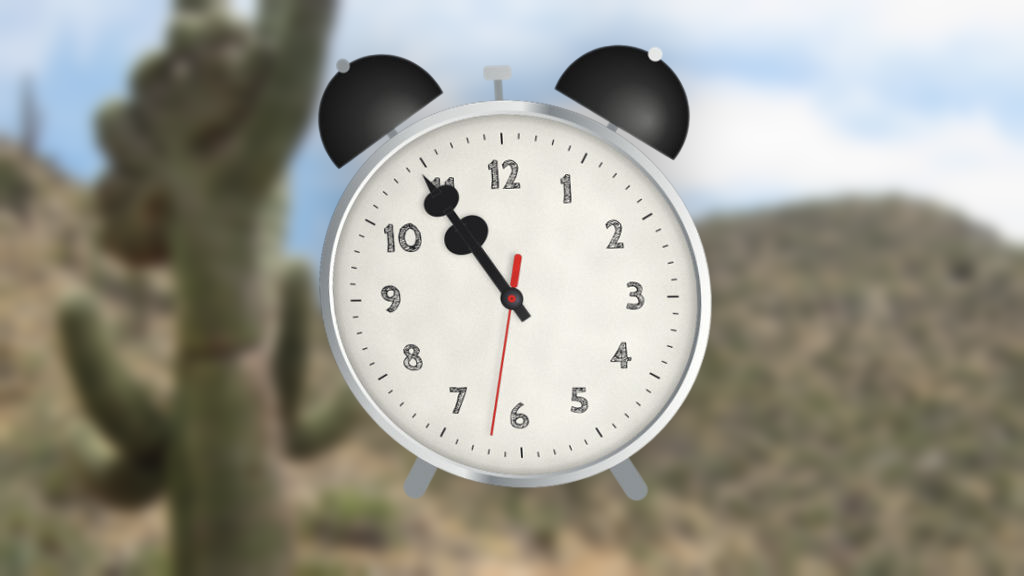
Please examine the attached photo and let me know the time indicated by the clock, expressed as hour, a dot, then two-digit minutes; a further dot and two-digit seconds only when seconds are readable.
10.54.32
